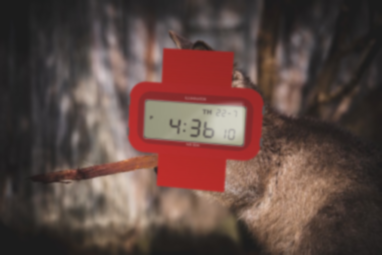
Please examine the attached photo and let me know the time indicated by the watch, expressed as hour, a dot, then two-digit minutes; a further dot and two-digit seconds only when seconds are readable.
4.36.10
